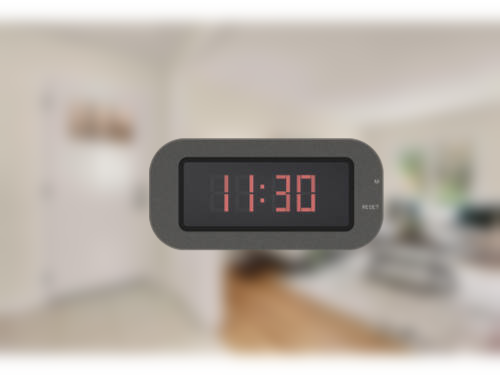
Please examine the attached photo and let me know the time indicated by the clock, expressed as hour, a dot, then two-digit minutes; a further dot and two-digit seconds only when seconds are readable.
11.30
